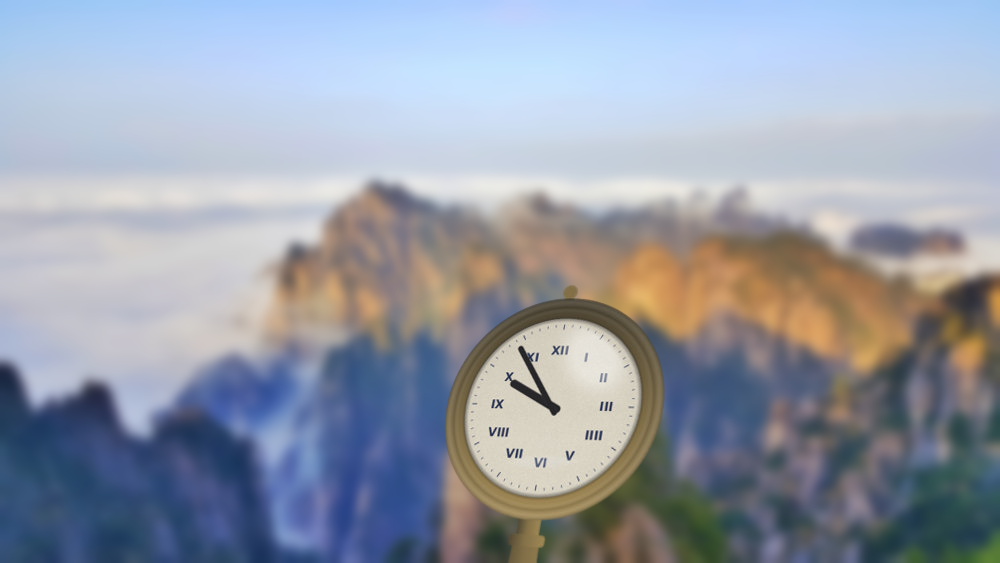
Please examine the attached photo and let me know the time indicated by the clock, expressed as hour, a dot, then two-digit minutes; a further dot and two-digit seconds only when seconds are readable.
9.54
